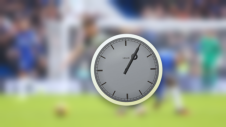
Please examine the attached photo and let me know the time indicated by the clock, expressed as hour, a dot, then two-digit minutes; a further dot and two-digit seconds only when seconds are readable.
1.05
